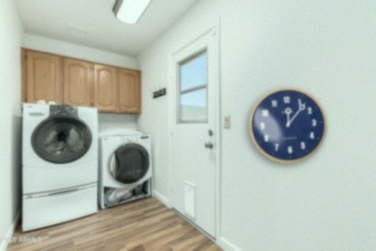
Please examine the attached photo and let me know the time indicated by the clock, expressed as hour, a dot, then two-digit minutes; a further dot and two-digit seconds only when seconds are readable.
12.07
